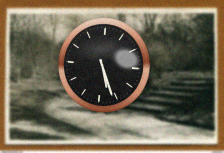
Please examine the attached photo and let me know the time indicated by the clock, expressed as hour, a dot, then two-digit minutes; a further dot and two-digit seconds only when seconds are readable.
5.26
